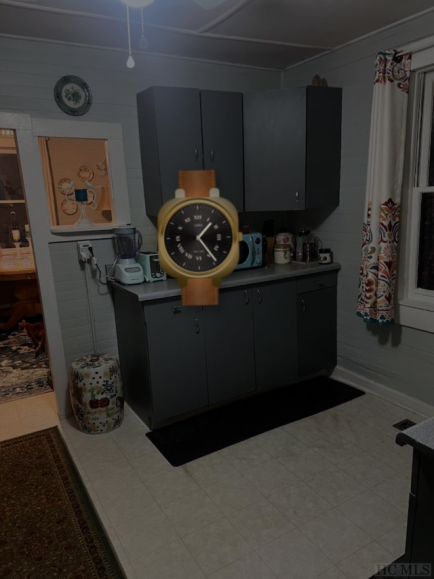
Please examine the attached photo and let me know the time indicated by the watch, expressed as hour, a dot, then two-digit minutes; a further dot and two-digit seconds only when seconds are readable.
1.24
